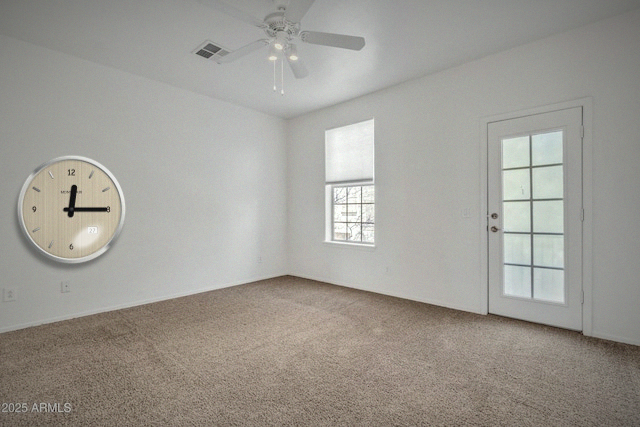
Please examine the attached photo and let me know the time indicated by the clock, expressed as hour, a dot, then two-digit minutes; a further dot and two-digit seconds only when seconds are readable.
12.15
